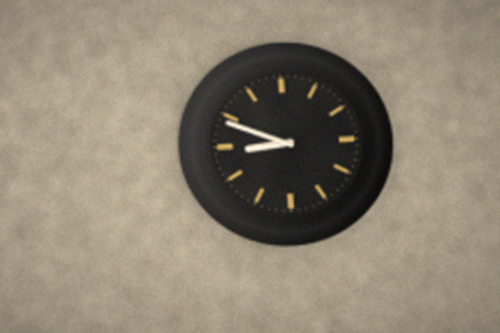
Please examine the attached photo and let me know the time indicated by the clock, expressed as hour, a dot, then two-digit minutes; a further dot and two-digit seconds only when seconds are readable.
8.49
